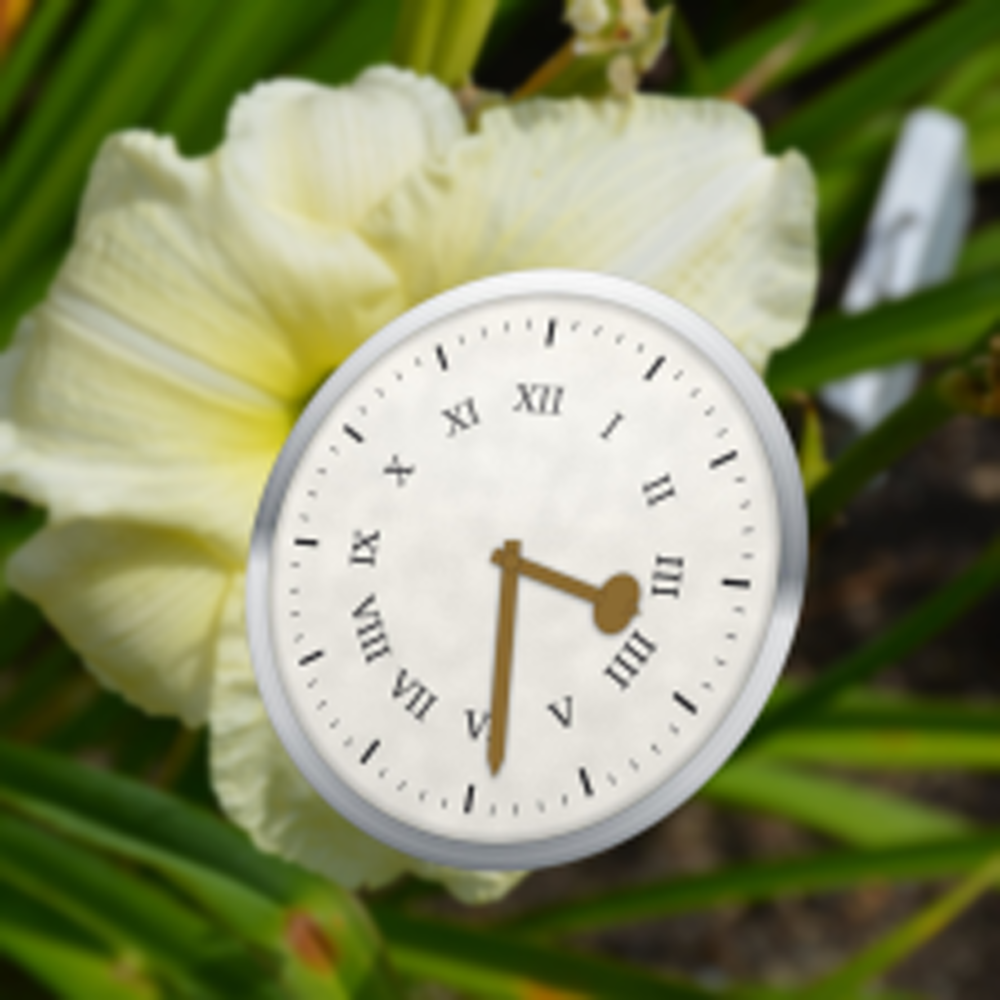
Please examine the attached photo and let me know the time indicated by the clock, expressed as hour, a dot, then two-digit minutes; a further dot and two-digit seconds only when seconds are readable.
3.29
